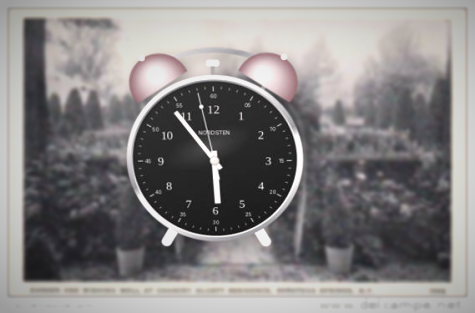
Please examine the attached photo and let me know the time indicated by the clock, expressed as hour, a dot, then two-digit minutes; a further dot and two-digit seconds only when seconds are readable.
5.53.58
